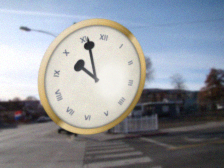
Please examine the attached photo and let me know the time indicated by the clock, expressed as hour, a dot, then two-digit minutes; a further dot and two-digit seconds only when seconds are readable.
9.56
